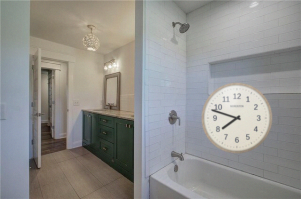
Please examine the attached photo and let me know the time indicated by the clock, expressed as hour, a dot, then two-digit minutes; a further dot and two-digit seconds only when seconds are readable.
7.48
